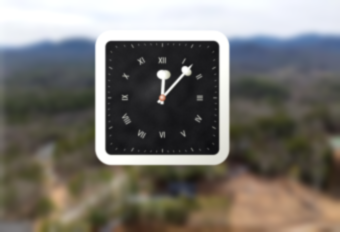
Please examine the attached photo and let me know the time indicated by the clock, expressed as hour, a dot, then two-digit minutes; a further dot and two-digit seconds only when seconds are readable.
12.07
